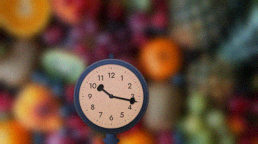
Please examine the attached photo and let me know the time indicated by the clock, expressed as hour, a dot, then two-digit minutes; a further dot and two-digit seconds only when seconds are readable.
10.17
